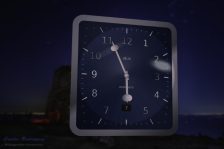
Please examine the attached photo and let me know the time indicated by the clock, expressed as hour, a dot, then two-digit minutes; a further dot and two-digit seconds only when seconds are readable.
5.56
